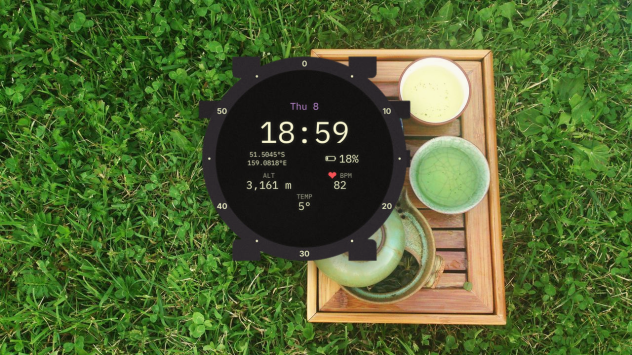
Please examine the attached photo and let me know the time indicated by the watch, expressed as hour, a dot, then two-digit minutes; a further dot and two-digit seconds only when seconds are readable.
18.59
